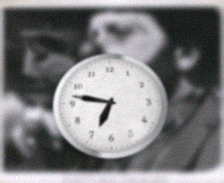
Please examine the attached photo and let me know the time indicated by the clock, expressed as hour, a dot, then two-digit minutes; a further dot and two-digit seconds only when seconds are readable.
6.47
